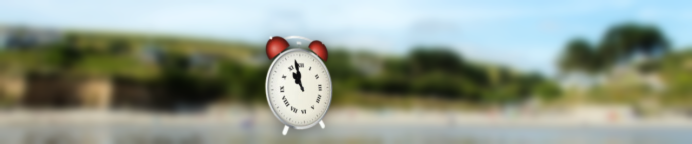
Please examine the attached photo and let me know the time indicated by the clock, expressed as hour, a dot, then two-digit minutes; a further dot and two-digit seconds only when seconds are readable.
10.58
